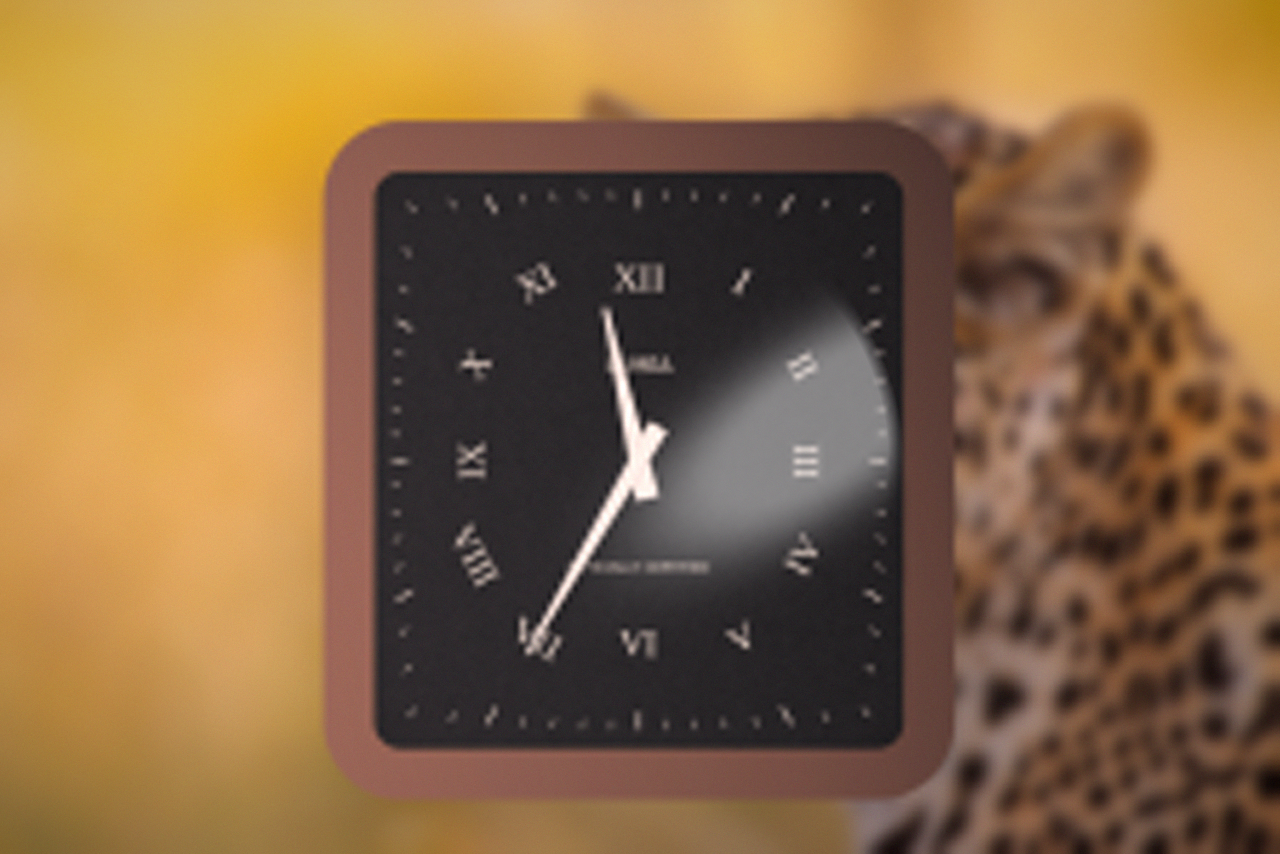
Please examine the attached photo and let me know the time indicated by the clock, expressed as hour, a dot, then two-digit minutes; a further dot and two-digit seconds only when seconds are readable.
11.35
